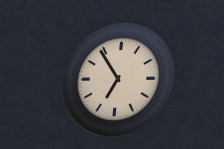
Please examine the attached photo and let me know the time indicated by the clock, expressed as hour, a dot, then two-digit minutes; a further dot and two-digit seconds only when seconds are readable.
6.54
